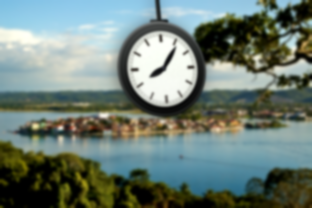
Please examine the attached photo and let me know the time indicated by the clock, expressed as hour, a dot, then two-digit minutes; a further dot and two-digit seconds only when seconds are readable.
8.06
